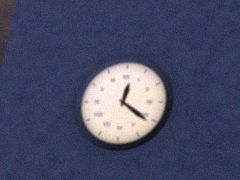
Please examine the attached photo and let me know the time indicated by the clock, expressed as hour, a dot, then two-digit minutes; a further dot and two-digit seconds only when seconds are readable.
12.21
